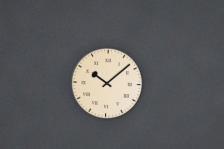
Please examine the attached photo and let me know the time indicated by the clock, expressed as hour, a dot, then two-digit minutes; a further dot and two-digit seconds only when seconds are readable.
10.08
